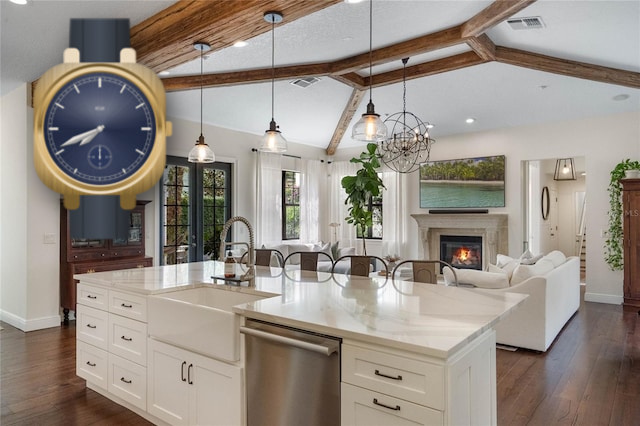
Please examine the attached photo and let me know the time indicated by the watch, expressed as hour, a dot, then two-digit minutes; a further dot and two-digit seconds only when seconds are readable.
7.41
